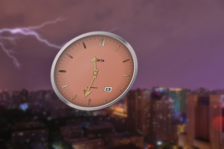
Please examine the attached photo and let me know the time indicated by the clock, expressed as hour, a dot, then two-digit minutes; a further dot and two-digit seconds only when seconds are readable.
11.32
